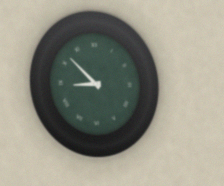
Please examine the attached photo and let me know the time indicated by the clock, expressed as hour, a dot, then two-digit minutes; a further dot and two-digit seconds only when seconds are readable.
8.52
